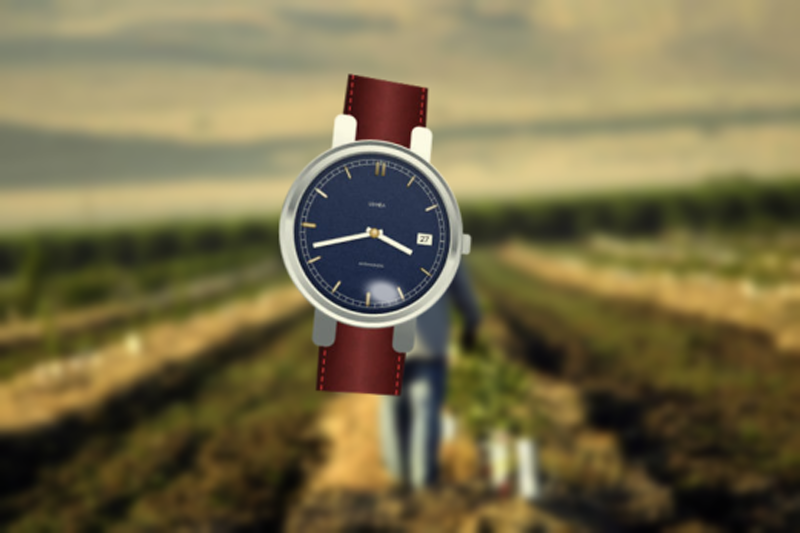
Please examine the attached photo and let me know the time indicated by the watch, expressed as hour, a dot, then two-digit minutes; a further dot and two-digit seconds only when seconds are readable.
3.42
